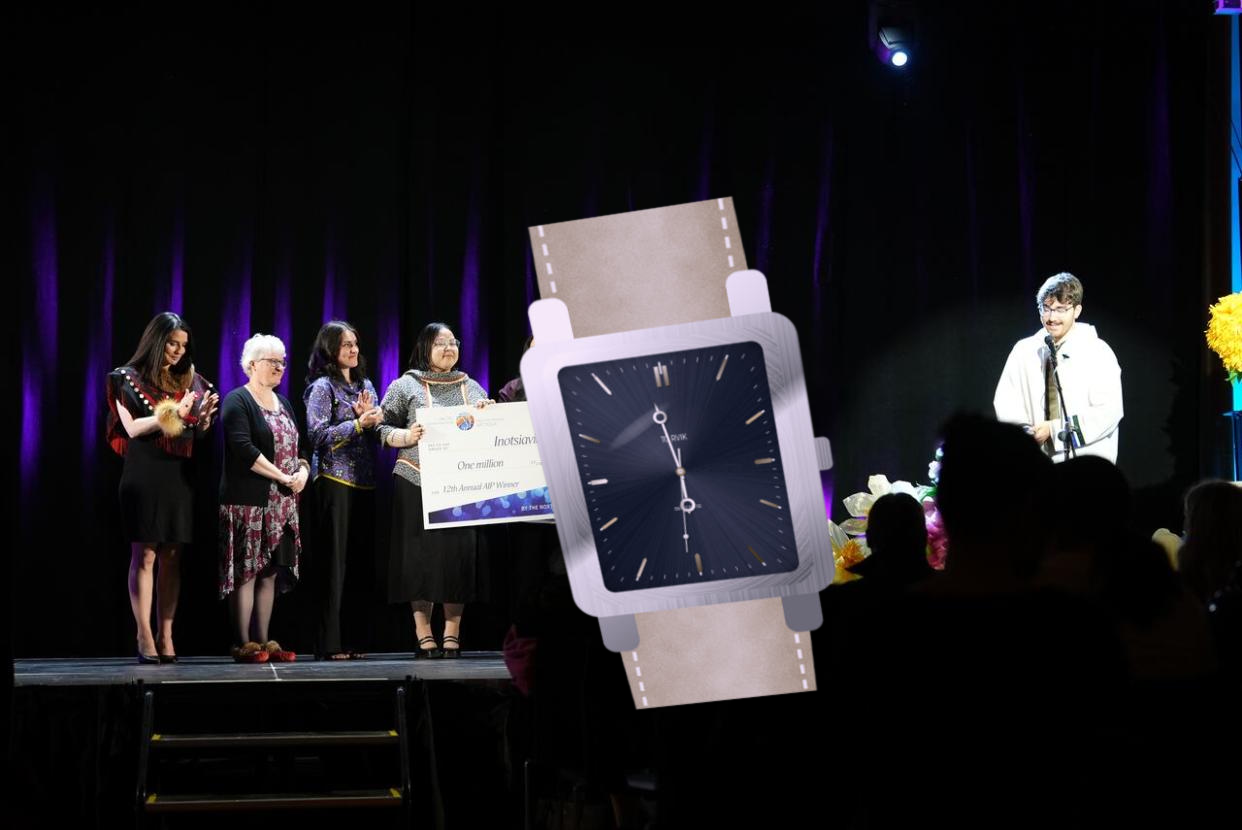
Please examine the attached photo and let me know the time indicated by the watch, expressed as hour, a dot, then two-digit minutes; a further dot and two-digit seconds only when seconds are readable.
5.58.31
